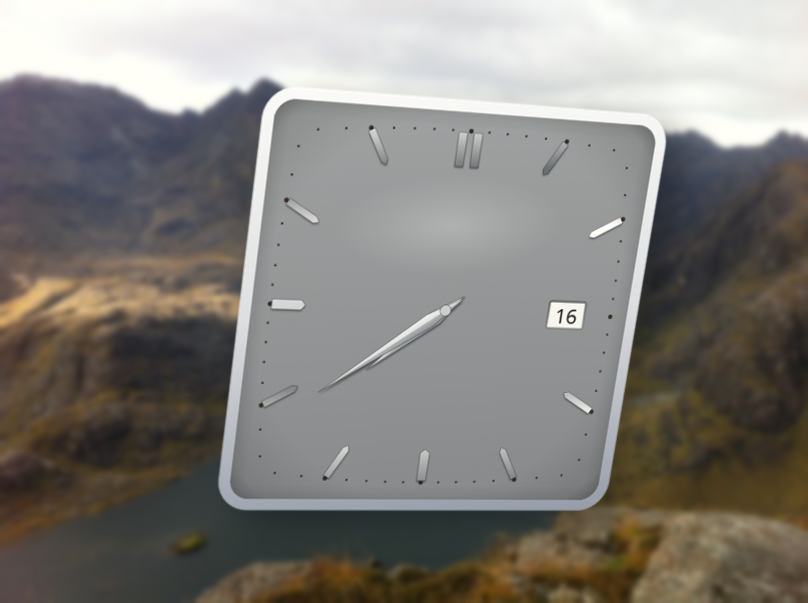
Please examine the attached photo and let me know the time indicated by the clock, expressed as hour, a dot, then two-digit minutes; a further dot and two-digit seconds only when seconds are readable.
7.39
